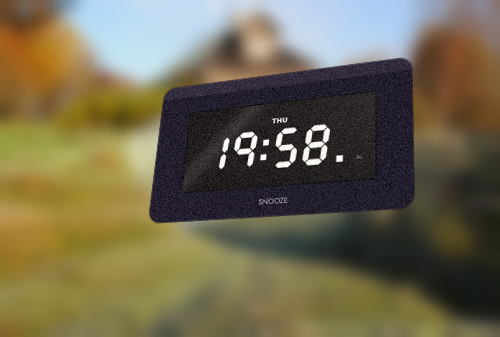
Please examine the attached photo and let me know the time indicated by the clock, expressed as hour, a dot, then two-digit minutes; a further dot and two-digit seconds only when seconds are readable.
19.58
